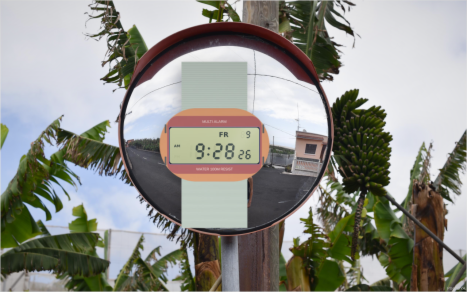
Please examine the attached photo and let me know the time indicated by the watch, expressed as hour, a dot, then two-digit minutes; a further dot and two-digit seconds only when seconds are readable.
9.28.26
